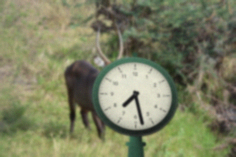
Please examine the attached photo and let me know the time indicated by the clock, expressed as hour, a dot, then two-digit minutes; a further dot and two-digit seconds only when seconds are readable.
7.28
